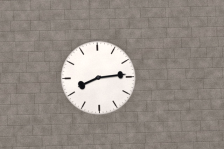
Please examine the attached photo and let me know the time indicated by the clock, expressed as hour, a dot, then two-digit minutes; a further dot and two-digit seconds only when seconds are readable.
8.14
